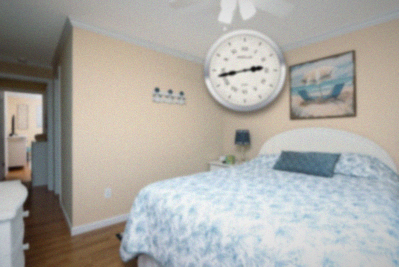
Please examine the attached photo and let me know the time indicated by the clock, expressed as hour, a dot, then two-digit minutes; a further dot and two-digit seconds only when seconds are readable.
2.43
